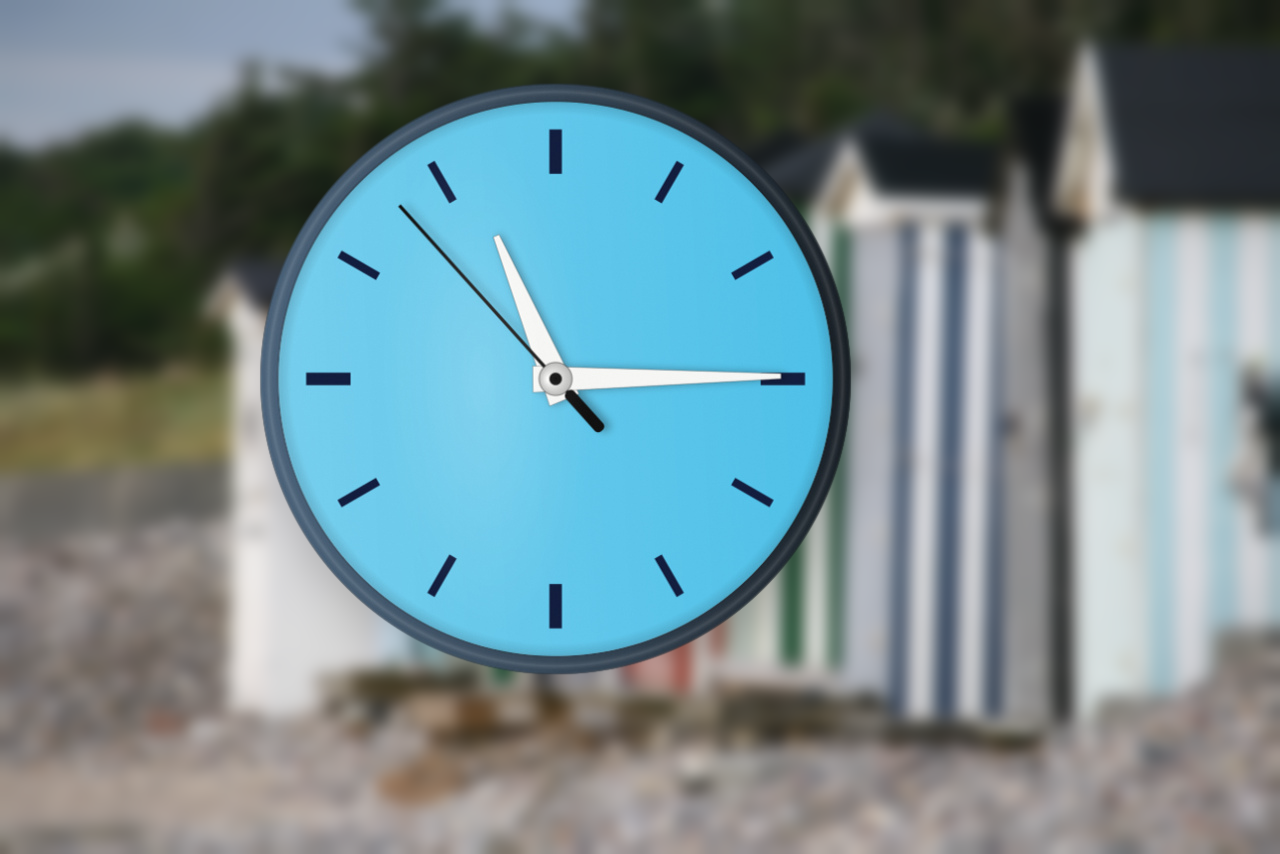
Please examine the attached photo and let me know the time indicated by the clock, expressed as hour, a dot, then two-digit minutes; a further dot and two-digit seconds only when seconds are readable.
11.14.53
